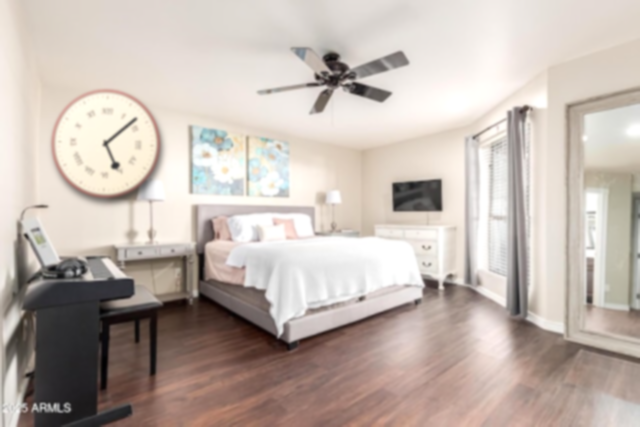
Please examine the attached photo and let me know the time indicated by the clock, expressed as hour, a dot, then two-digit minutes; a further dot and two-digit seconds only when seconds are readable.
5.08
